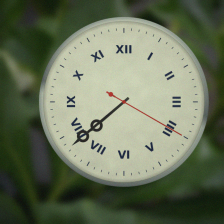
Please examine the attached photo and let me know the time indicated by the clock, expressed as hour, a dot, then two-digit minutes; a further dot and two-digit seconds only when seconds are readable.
7.38.20
